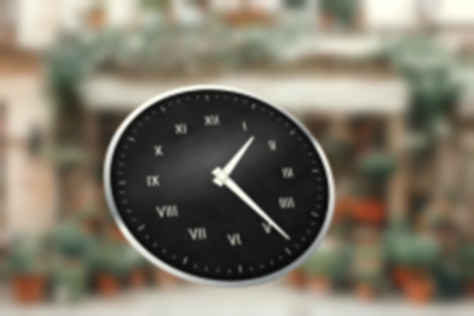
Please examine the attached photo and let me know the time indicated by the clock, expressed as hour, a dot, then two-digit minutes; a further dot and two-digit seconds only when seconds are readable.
1.24
